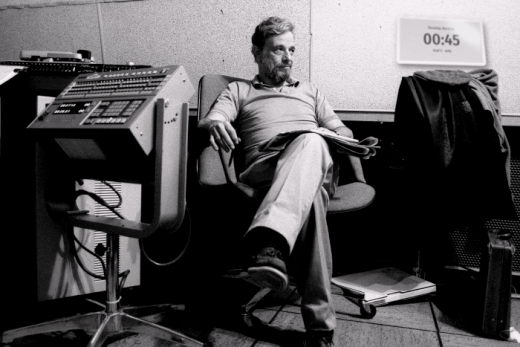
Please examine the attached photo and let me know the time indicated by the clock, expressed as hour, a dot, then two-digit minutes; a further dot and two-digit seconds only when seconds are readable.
0.45
